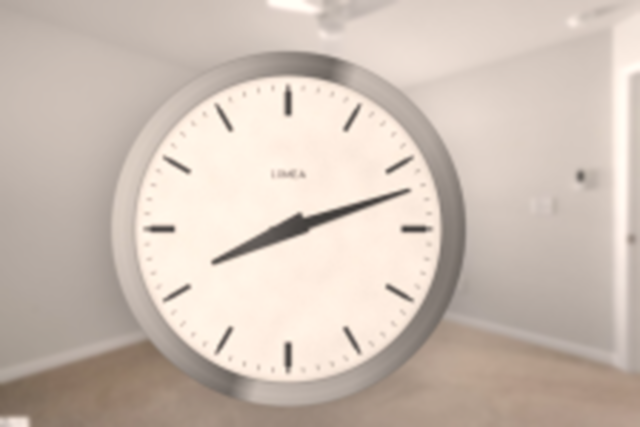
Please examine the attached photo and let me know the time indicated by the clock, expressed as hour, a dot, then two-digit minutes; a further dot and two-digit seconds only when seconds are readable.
8.12
